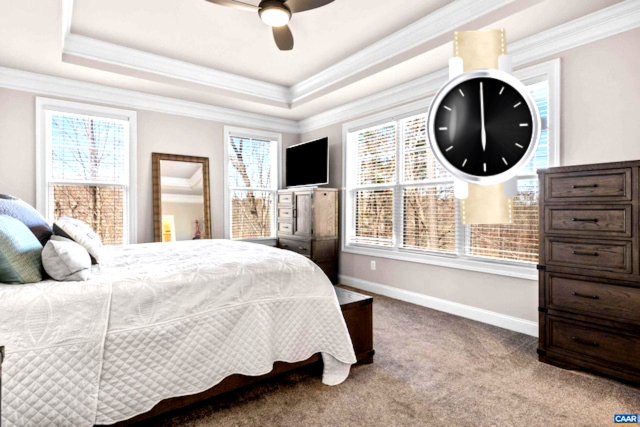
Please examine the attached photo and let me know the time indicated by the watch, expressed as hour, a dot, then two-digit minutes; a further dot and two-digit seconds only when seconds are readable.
6.00
